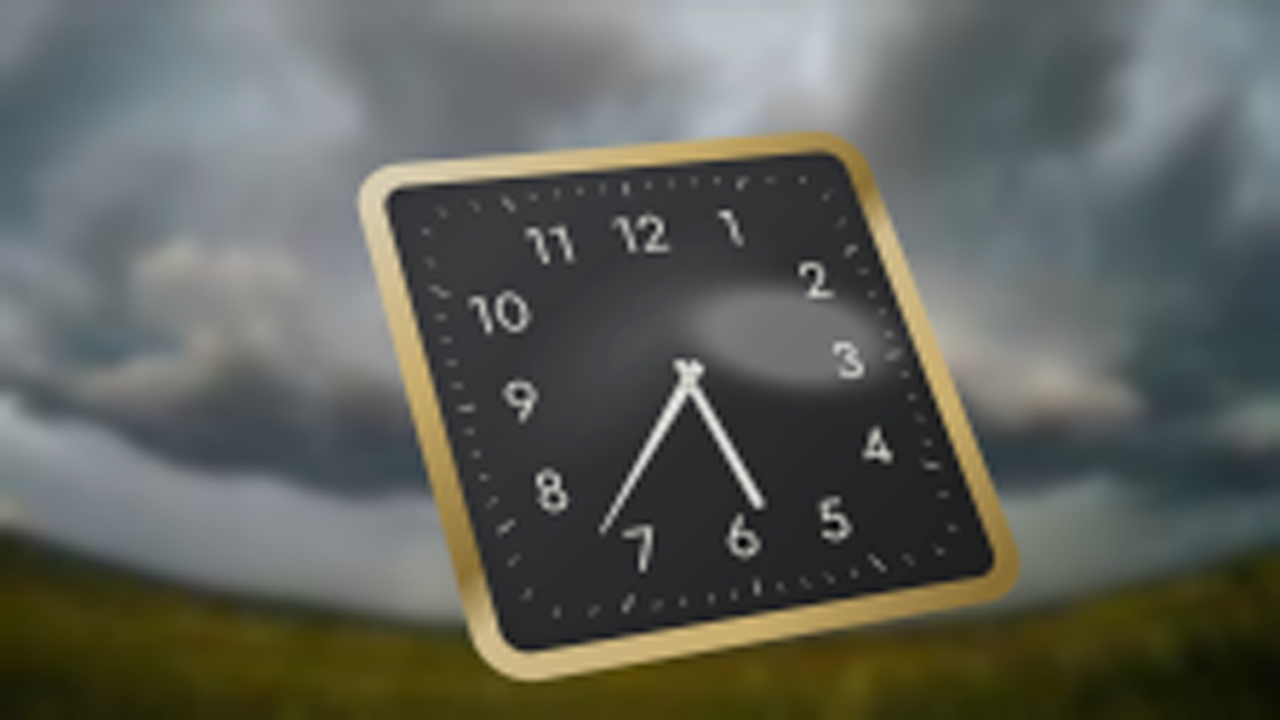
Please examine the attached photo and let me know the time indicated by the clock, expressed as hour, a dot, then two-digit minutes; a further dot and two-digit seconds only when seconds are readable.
5.37
